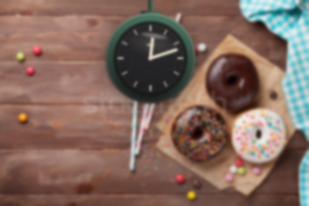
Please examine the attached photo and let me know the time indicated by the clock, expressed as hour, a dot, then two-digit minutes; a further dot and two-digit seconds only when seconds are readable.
12.12
